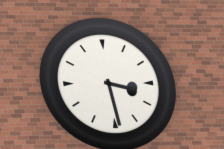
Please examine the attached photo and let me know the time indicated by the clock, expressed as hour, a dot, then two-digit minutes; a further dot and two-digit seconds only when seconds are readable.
3.29
